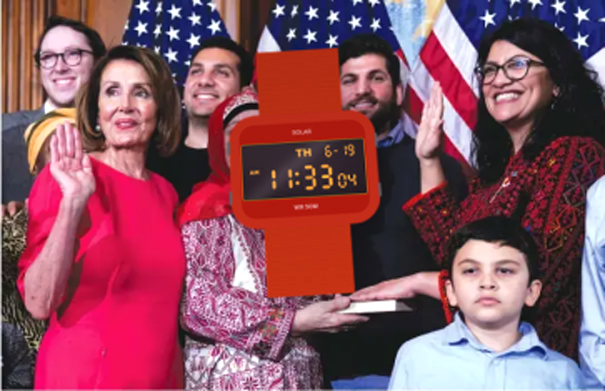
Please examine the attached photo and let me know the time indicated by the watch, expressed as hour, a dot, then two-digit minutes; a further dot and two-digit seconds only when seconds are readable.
11.33.04
